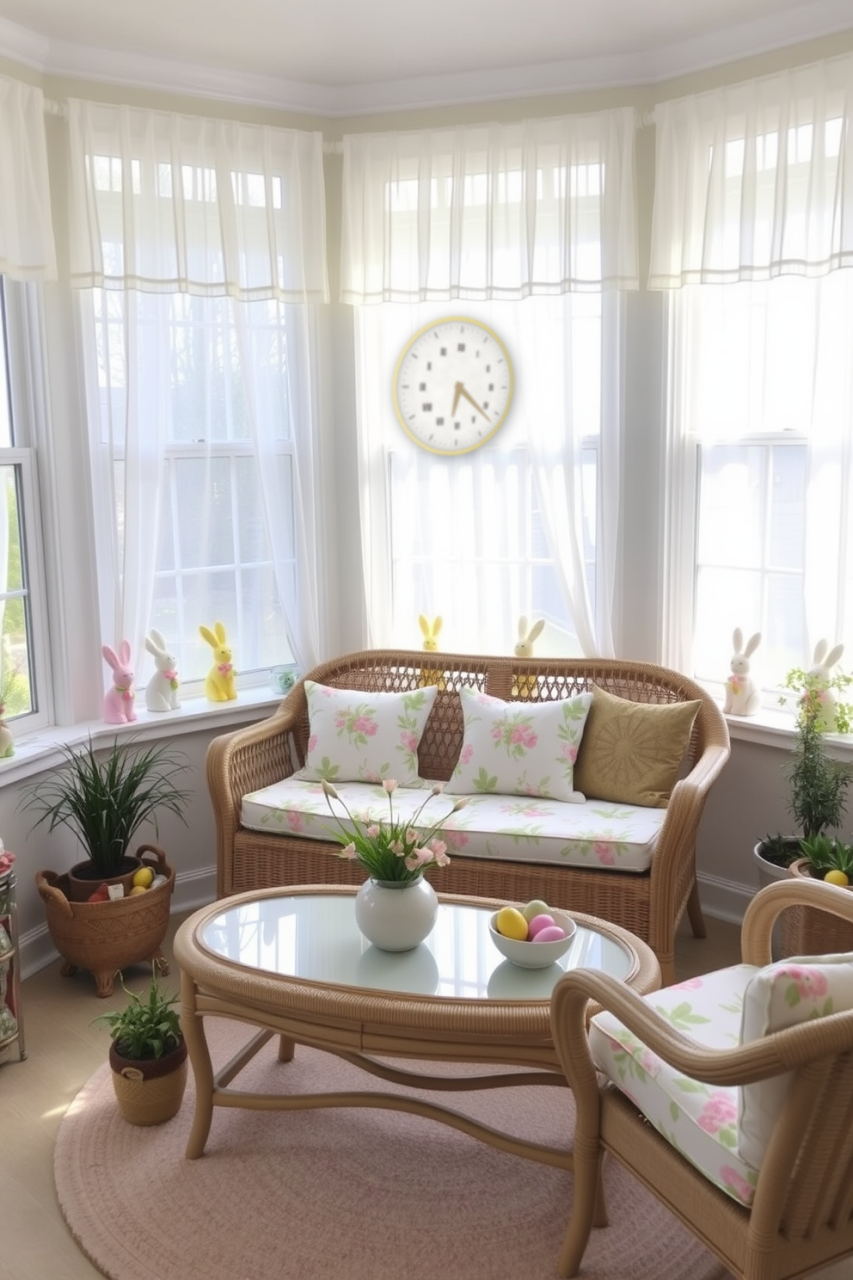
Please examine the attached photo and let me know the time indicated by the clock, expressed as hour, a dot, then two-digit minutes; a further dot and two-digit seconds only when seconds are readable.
6.22
